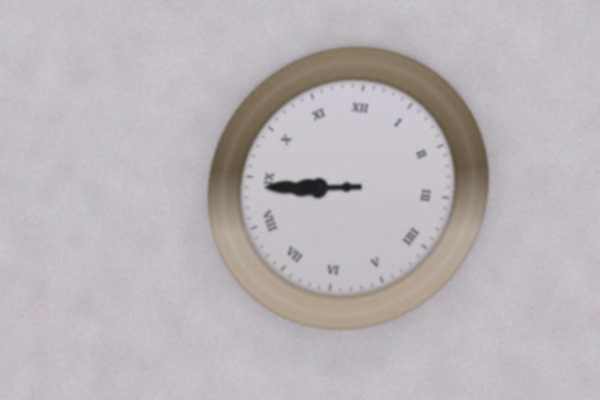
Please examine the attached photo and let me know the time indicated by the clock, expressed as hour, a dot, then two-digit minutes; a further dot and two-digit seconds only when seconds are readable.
8.44
